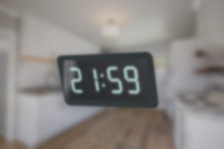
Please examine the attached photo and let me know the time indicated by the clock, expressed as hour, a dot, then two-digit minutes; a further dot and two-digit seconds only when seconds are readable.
21.59
